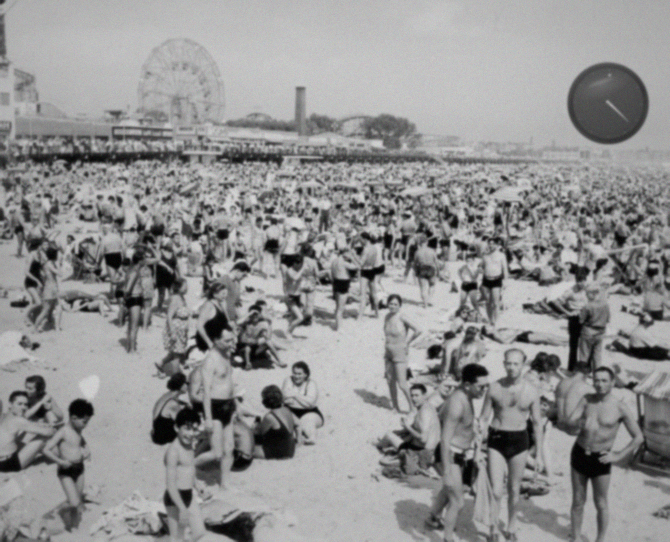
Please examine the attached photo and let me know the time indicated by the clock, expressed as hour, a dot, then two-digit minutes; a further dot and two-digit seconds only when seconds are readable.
4.22
